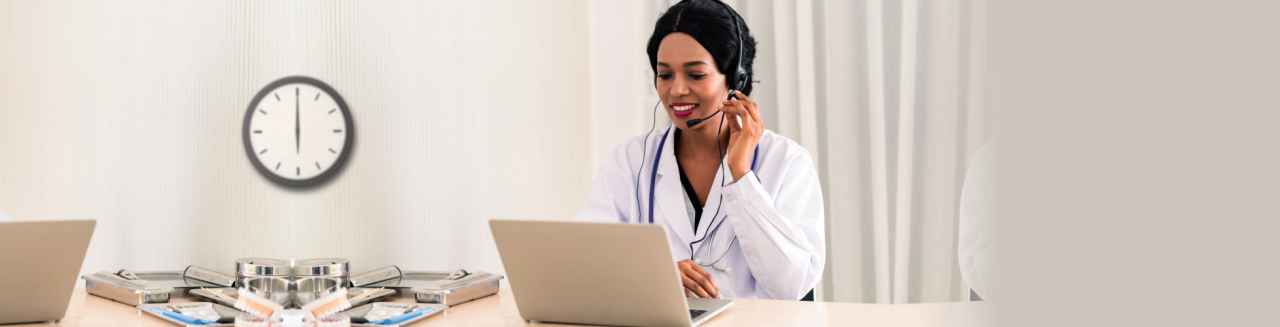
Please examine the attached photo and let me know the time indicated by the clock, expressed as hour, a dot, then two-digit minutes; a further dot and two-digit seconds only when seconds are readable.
6.00
